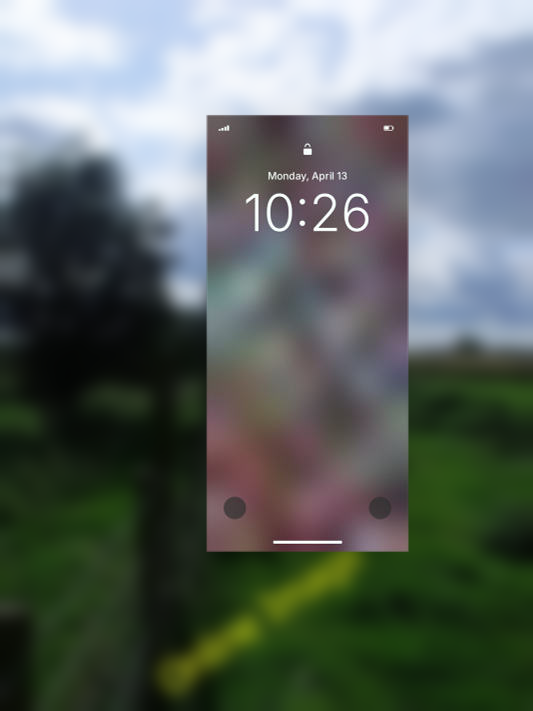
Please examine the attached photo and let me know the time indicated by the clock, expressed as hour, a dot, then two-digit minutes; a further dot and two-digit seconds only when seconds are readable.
10.26
